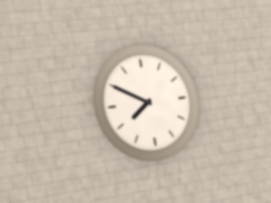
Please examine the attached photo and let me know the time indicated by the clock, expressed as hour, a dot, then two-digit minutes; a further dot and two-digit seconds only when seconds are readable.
7.50
